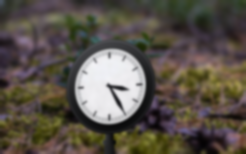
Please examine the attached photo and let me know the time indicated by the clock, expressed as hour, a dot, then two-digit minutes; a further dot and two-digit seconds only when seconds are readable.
3.25
